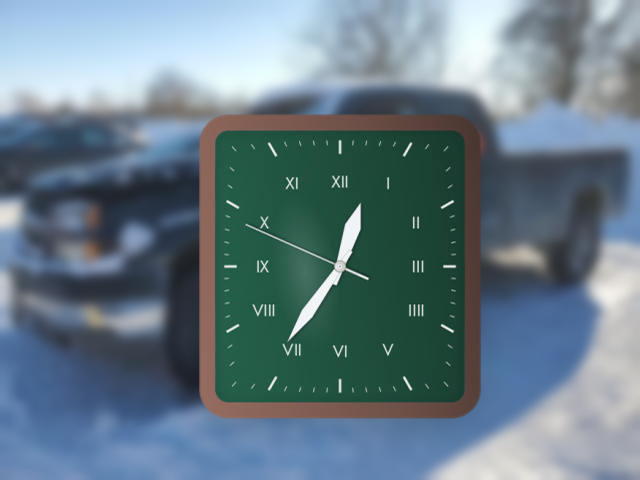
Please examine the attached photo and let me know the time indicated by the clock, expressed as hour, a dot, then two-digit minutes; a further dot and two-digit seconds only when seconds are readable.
12.35.49
